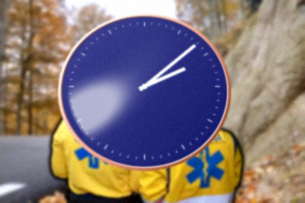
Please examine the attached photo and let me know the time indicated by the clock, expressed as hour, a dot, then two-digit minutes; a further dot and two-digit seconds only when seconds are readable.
2.08
